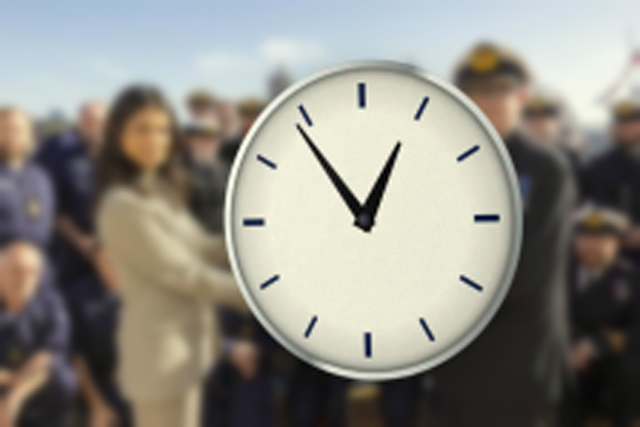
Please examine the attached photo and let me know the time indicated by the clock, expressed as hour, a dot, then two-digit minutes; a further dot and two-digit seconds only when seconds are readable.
12.54
